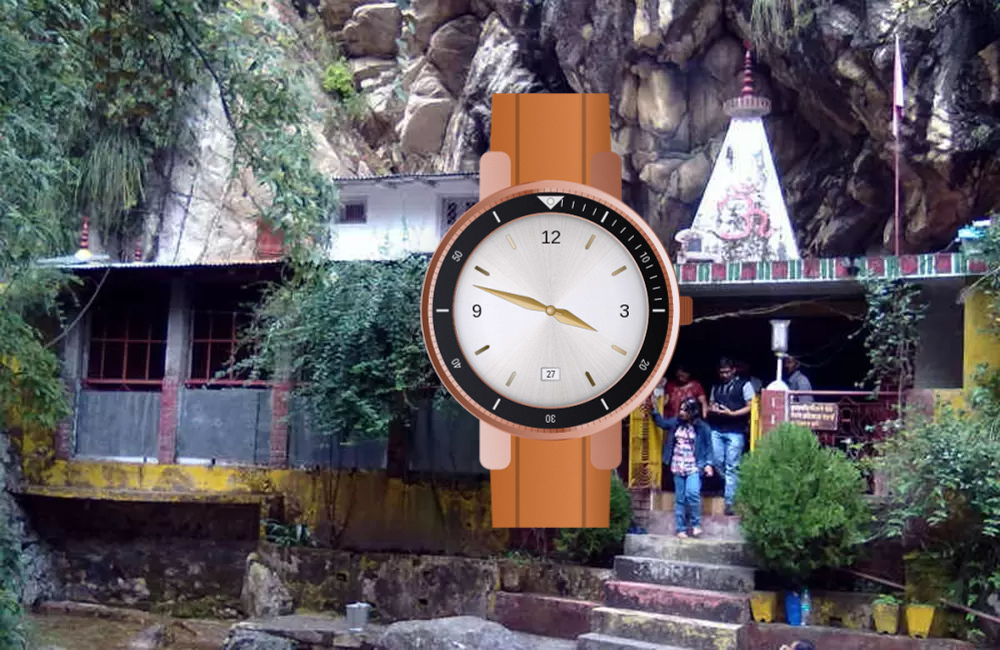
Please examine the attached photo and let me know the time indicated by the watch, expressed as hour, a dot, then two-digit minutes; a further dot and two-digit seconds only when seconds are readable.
3.48
